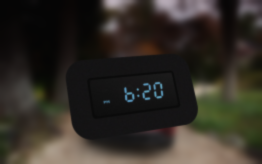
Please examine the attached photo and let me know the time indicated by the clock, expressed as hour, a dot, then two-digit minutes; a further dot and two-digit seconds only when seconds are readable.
6.20
